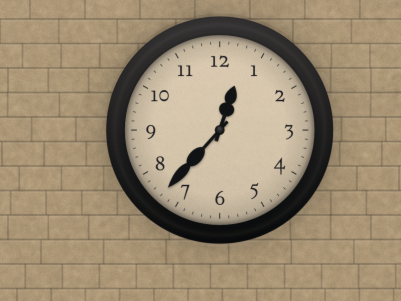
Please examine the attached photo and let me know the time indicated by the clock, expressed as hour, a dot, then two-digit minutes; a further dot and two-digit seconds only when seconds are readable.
12.37
